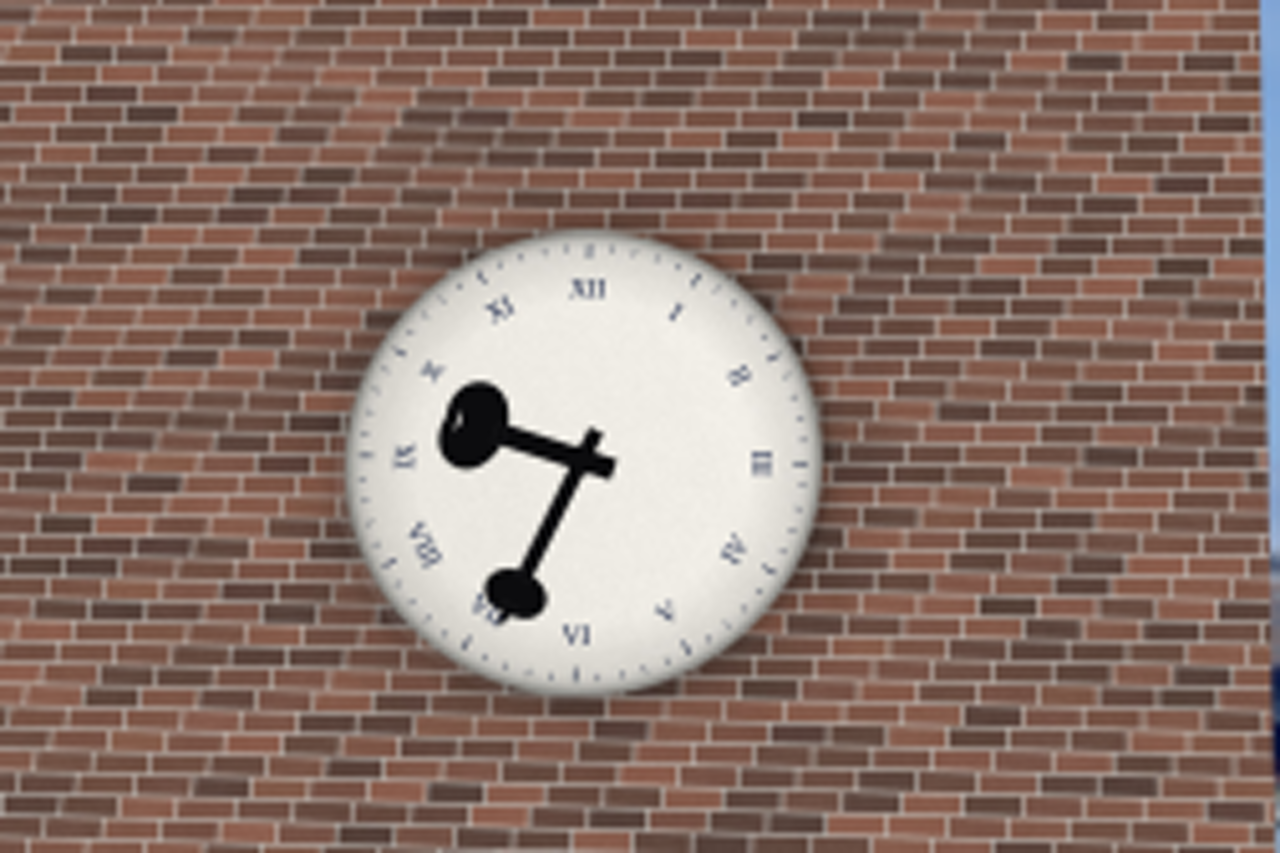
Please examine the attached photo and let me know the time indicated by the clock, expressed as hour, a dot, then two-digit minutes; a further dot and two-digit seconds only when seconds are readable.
9.34
